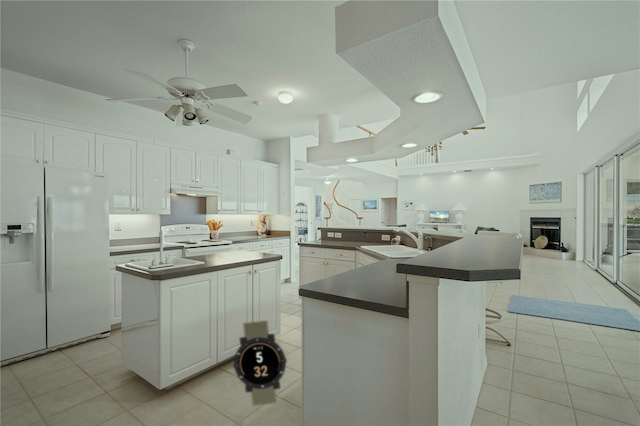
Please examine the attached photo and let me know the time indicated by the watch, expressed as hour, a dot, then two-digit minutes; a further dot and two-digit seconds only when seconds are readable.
5.32
